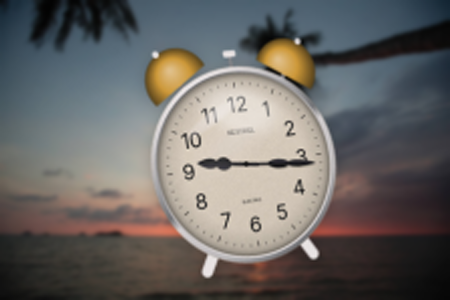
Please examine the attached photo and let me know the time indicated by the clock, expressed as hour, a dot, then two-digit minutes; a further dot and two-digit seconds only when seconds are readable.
9.16
